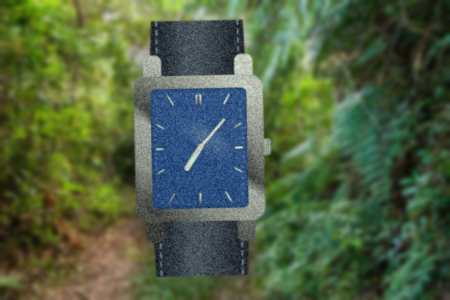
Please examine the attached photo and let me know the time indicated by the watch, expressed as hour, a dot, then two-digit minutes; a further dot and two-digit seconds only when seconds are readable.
7.07
